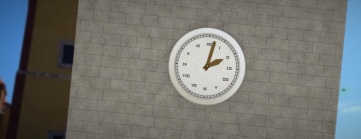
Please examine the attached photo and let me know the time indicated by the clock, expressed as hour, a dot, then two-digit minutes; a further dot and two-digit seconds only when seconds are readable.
2.02
